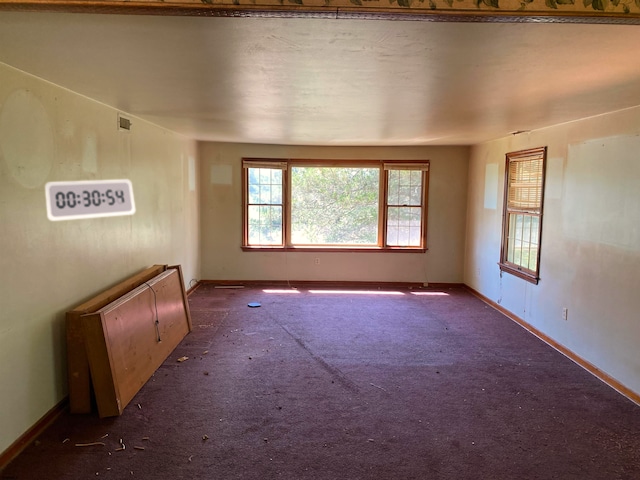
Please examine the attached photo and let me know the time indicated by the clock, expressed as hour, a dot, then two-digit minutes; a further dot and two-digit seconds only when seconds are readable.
0.30.54
